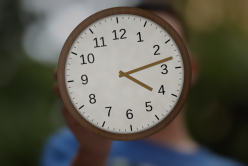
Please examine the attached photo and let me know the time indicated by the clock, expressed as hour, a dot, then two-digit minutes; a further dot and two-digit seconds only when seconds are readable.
4.13
